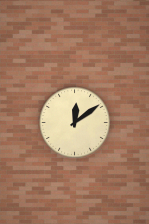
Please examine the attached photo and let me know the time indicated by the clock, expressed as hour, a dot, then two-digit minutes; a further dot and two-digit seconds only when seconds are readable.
12.09
